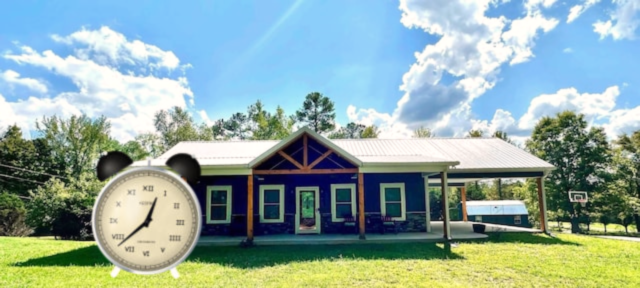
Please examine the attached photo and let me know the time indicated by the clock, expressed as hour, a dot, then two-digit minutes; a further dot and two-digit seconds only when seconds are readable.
12.38
